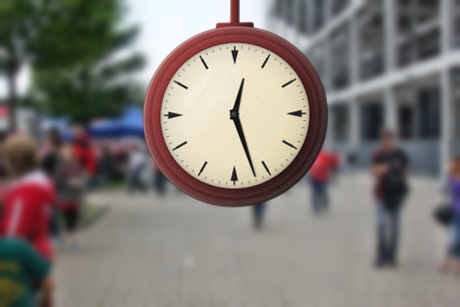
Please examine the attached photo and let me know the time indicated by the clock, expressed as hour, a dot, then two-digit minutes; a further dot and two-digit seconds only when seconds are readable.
12.27
